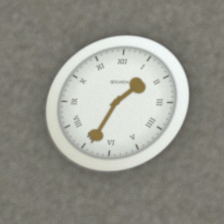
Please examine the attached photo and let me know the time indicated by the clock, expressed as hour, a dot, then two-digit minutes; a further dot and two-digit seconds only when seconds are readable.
1.34
